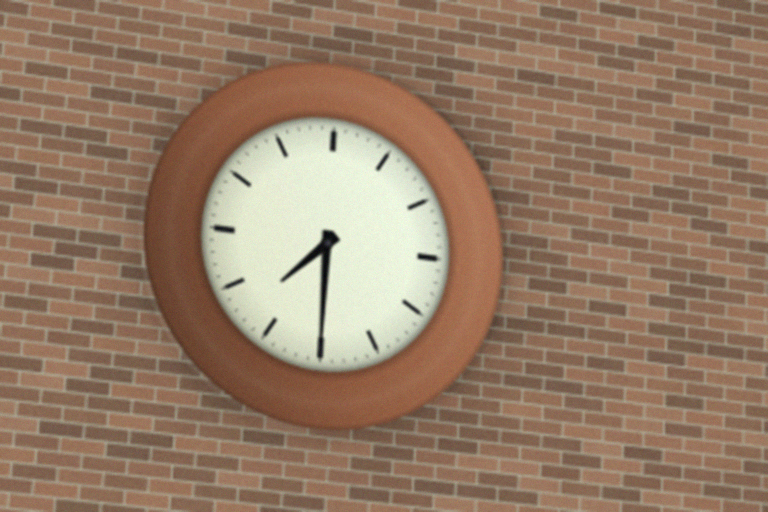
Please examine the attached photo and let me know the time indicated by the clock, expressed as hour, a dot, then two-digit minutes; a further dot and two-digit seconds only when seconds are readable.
7.30
